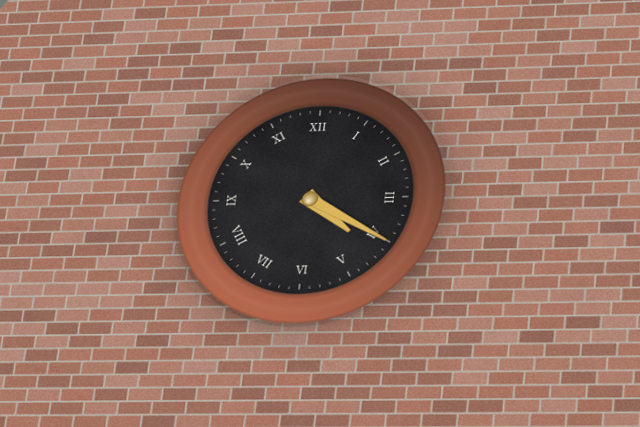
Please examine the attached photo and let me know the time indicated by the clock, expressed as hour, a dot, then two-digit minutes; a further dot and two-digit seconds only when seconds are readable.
4.20
